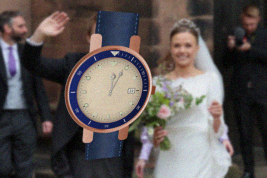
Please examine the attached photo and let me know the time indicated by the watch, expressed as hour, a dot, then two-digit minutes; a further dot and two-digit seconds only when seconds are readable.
12.04
